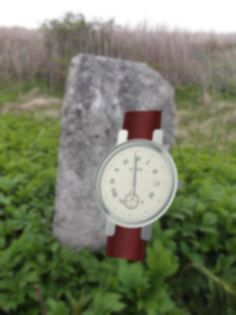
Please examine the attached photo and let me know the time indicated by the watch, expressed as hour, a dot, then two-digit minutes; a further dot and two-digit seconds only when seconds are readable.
5.59
